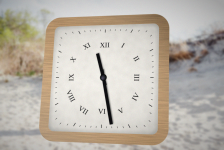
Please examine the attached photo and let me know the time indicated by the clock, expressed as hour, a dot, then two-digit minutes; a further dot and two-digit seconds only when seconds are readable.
11.28
